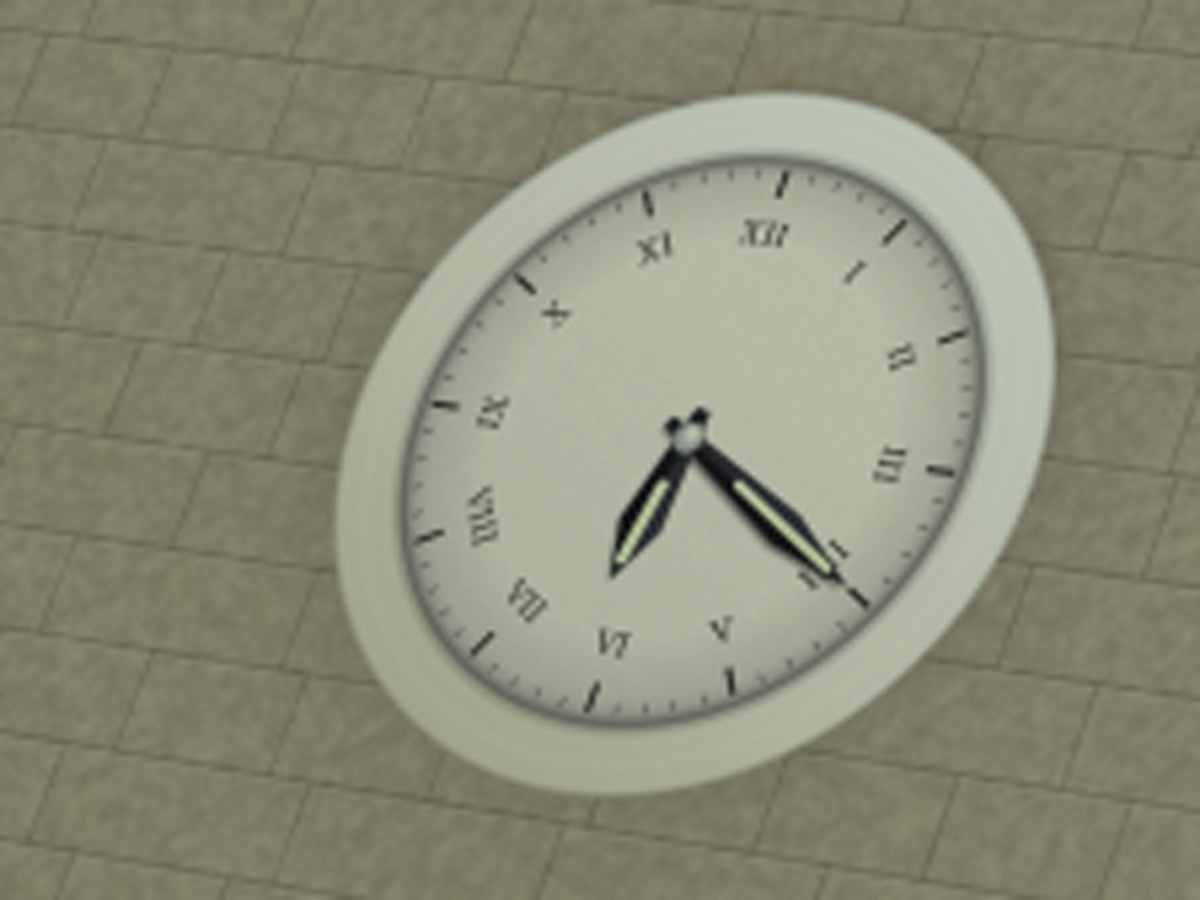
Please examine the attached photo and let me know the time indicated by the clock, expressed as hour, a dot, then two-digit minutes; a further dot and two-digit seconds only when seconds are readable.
6.20
